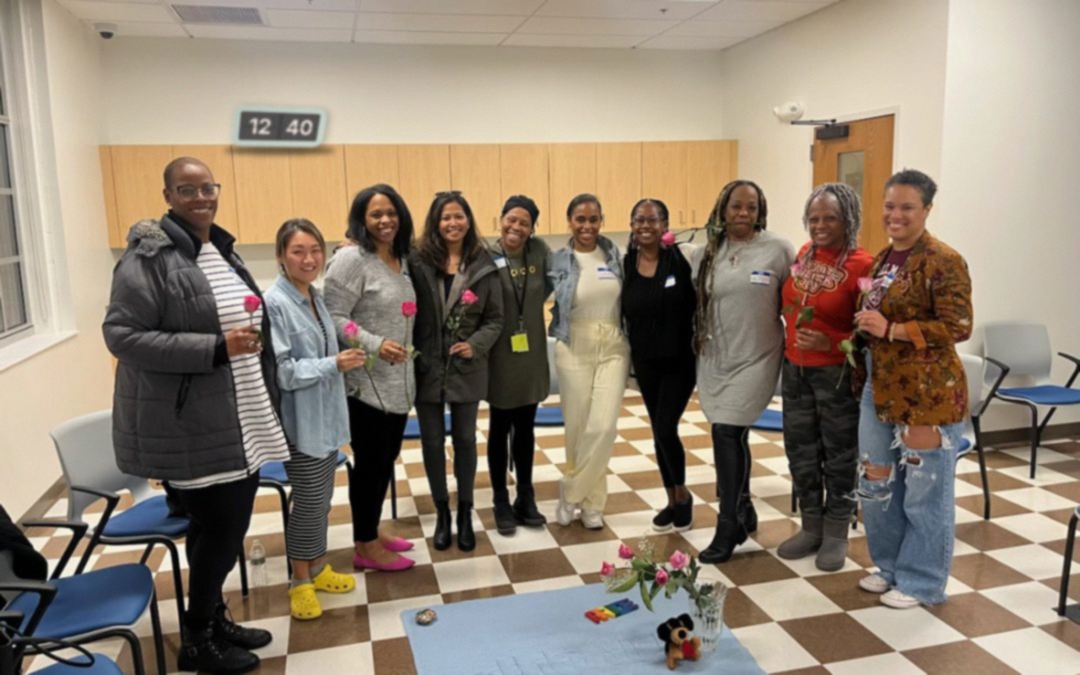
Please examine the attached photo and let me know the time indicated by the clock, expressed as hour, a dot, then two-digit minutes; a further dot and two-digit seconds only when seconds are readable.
12.40
